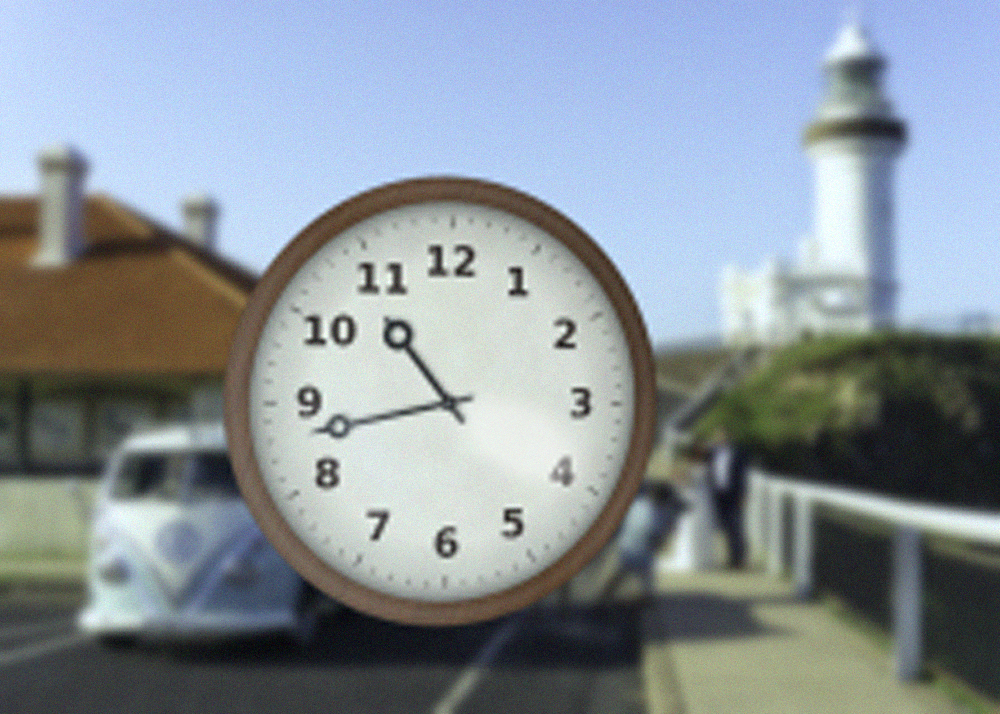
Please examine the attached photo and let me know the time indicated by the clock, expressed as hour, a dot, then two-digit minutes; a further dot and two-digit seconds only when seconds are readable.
10.43
